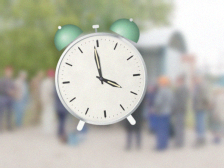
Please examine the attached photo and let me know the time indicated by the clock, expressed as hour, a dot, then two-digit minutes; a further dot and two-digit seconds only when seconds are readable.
3.59
